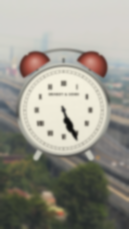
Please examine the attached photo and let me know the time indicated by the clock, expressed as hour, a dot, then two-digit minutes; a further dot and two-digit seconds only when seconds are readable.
5.26
